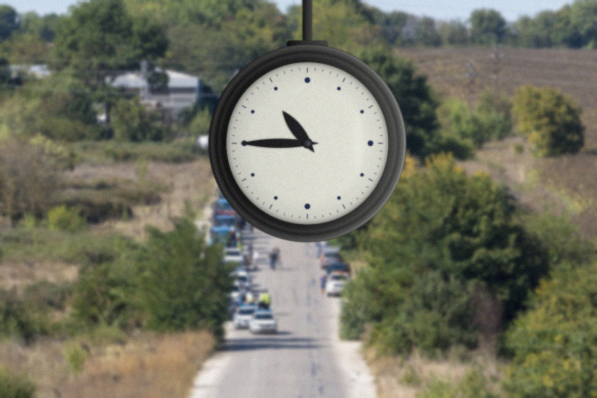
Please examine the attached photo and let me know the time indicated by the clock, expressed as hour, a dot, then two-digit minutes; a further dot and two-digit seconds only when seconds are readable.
10.45
